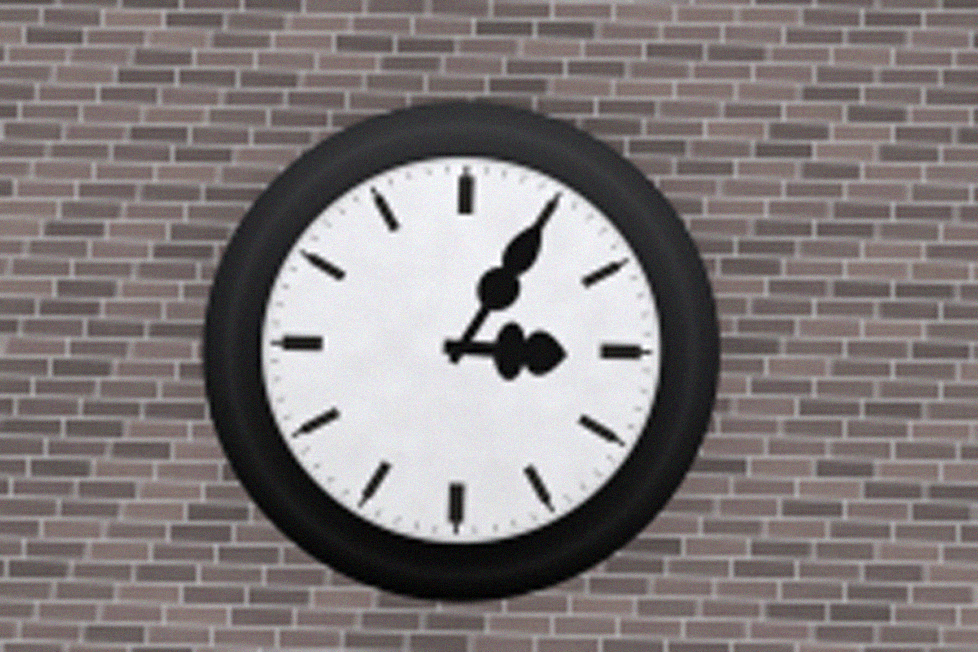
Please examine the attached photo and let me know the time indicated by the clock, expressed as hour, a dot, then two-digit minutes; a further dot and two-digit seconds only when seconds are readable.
3.05
